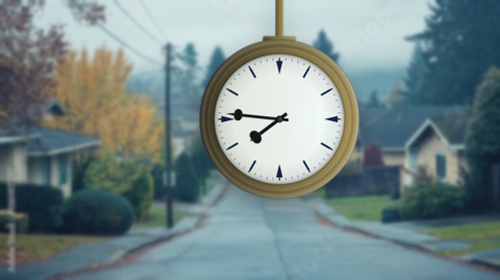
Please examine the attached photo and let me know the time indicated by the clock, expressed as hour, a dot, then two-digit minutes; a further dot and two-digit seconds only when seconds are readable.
7.46
